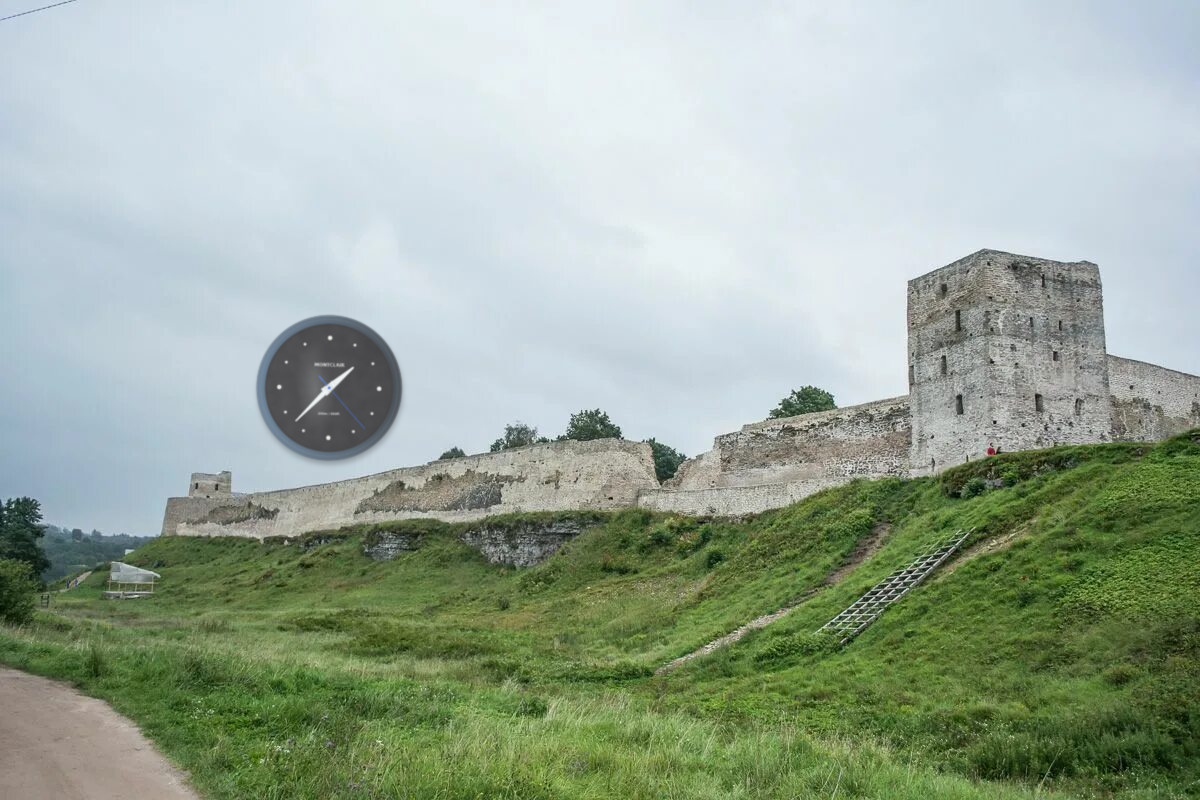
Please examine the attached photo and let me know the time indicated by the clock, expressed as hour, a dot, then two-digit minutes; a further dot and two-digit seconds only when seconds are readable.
1.37.23
